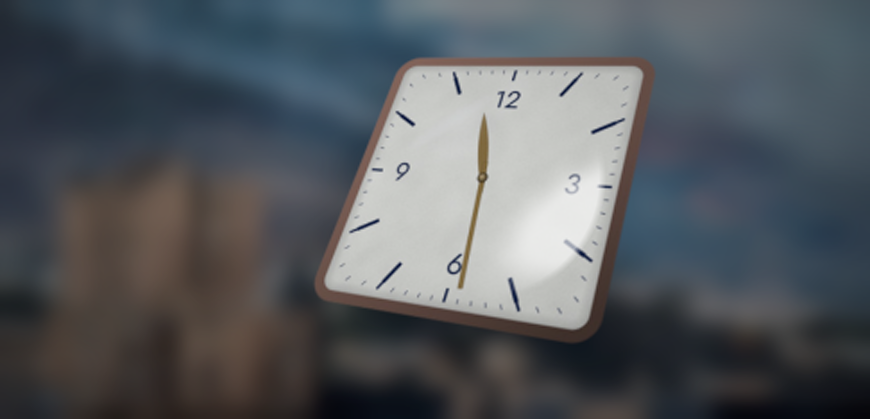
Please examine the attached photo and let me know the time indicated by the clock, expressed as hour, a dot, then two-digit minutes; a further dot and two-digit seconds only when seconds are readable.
11.29
